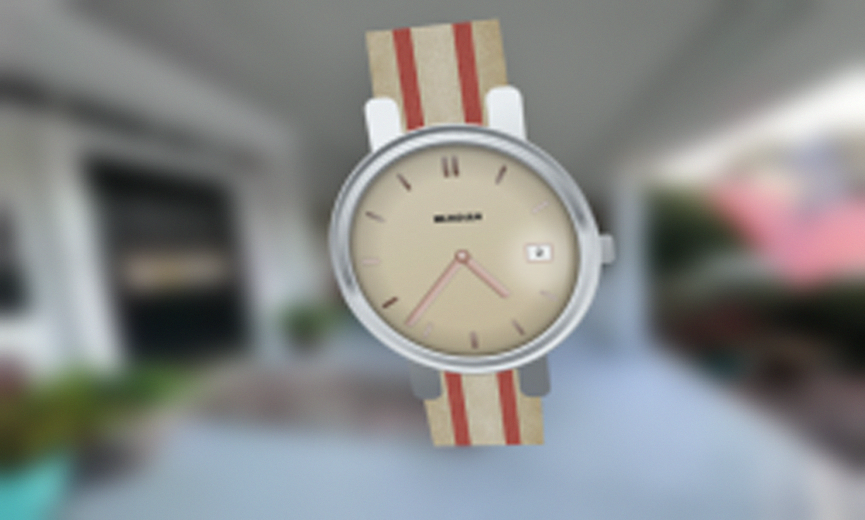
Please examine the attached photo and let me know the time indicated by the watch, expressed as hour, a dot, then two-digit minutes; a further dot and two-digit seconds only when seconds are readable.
4.37
